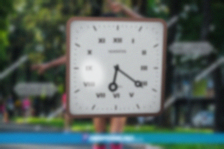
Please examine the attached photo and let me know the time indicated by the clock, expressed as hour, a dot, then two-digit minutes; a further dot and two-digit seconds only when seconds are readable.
6.21
